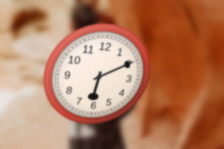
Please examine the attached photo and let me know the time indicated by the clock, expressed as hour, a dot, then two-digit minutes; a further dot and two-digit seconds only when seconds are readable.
6.10
